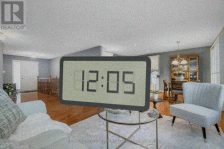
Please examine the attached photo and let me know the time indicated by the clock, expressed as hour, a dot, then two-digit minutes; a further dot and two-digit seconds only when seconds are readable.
12.05
